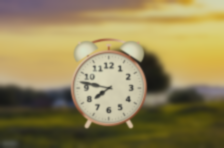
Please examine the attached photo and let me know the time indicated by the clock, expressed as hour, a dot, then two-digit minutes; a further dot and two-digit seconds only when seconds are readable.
7.47
